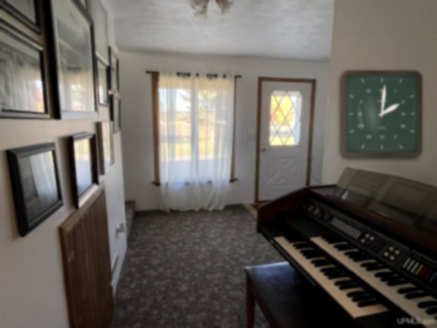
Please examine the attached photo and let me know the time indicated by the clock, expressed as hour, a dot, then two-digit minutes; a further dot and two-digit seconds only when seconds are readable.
2.01
